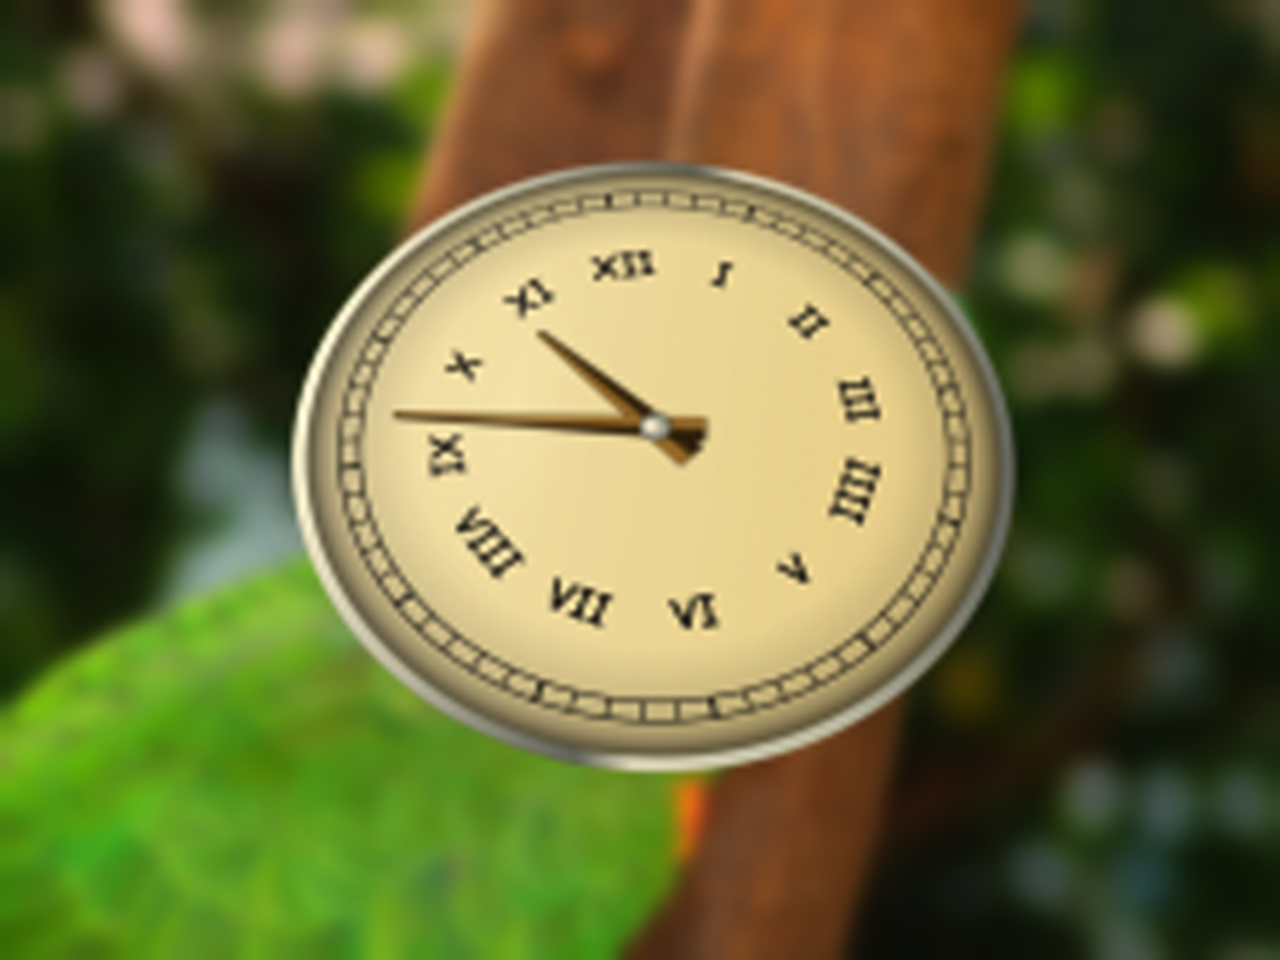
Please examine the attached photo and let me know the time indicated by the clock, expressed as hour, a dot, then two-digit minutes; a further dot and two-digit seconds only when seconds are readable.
10.47
